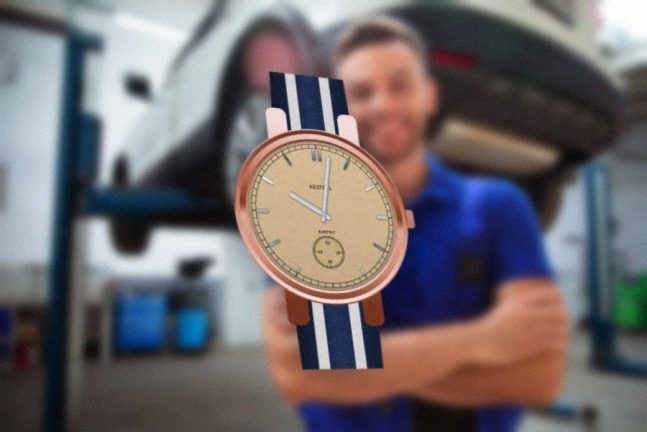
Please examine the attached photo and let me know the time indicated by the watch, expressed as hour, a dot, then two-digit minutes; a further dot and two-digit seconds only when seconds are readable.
10.02
